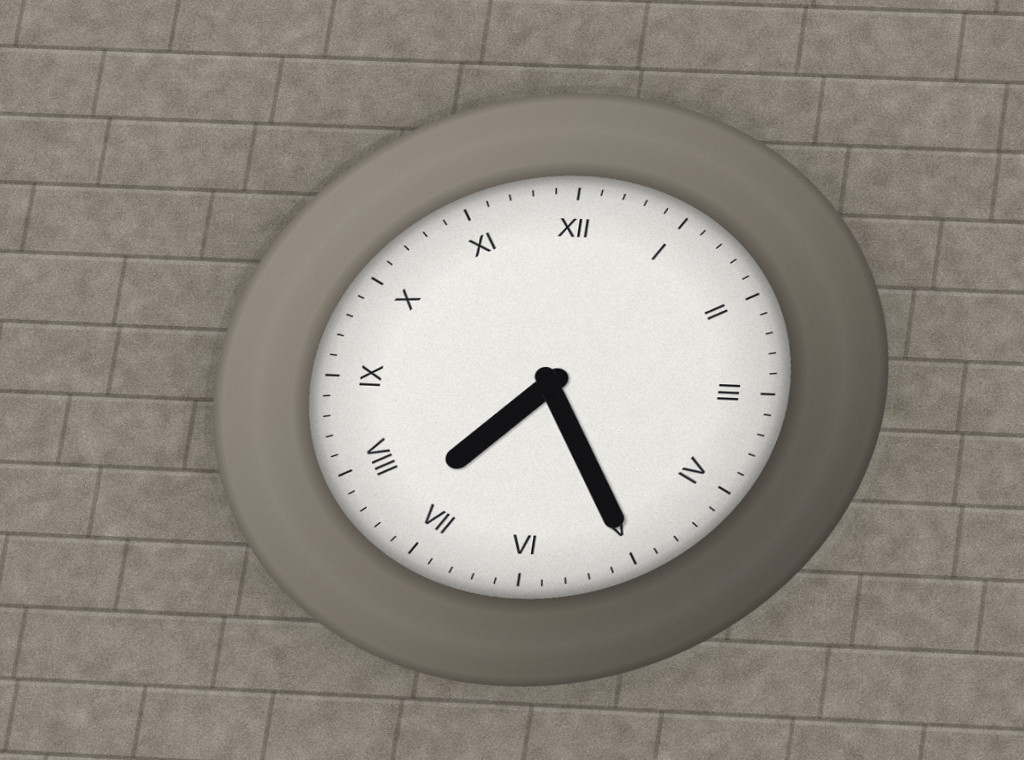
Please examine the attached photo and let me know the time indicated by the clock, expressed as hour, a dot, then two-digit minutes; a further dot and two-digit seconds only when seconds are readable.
7.25
